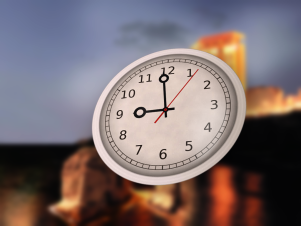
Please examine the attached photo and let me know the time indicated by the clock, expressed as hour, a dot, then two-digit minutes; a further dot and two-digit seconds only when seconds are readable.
8.59.06
